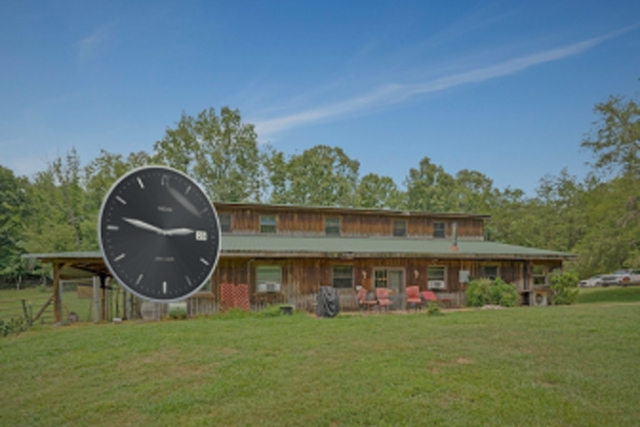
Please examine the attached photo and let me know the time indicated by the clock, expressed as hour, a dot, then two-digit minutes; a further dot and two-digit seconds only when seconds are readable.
2.47
